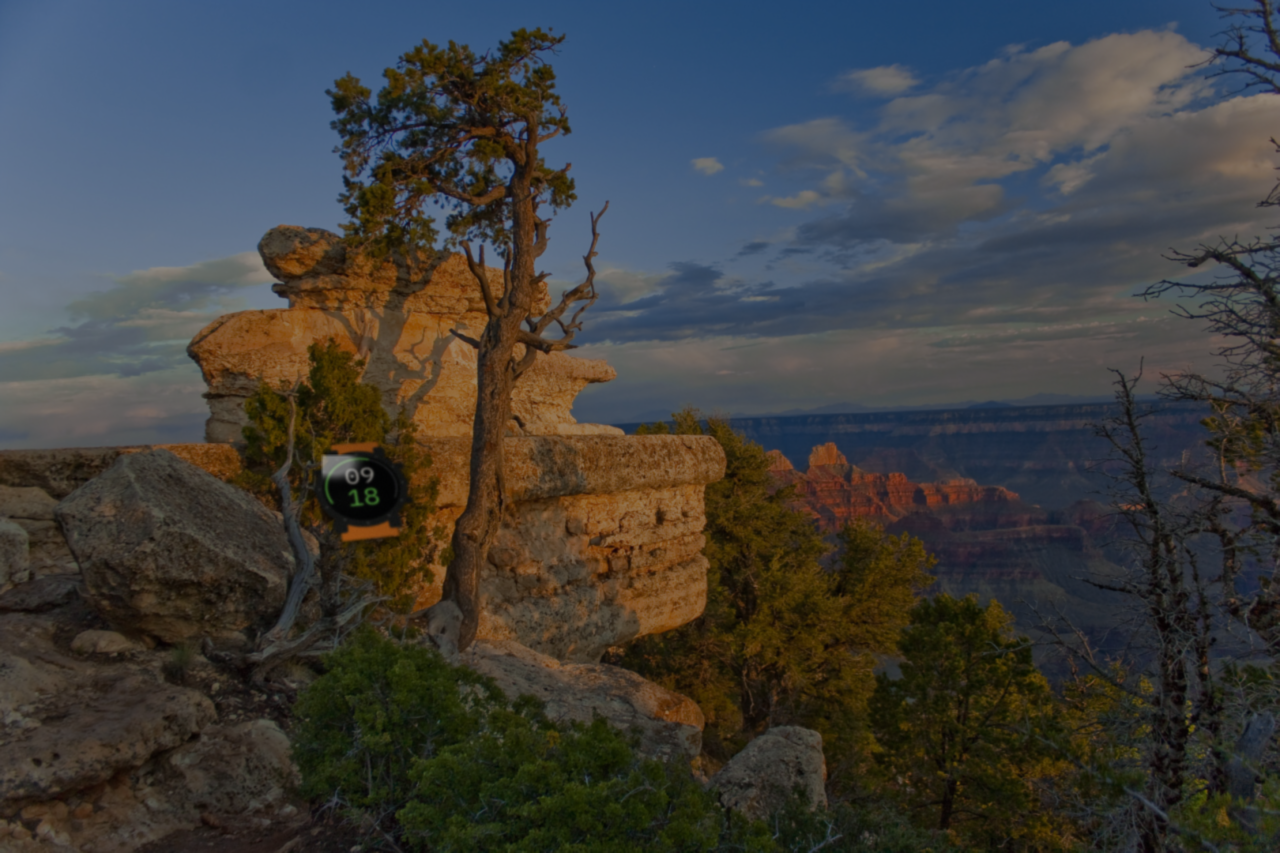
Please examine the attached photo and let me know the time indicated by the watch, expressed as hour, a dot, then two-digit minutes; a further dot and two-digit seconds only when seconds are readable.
9.18
